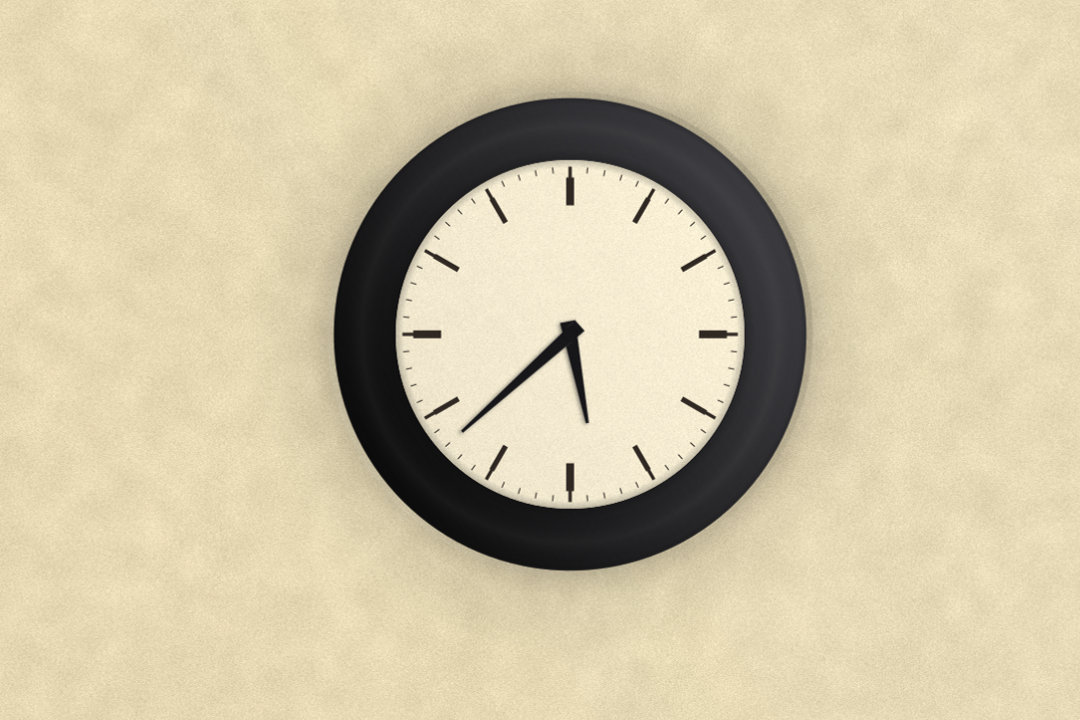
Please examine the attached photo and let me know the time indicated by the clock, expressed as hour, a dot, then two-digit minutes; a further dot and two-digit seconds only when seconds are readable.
5.38
